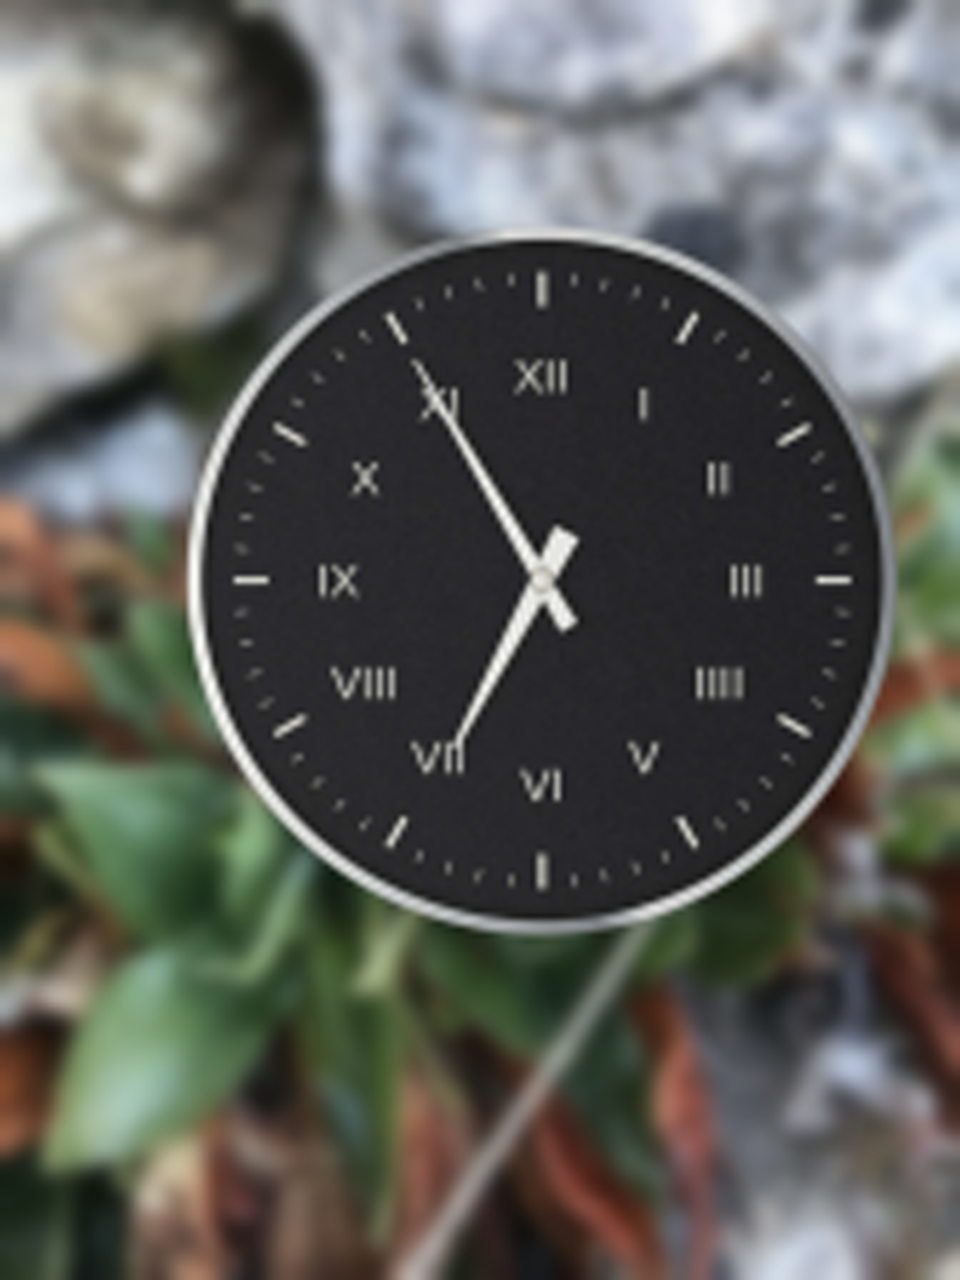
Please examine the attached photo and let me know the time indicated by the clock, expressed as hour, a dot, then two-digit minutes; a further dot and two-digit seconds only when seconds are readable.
6.55
